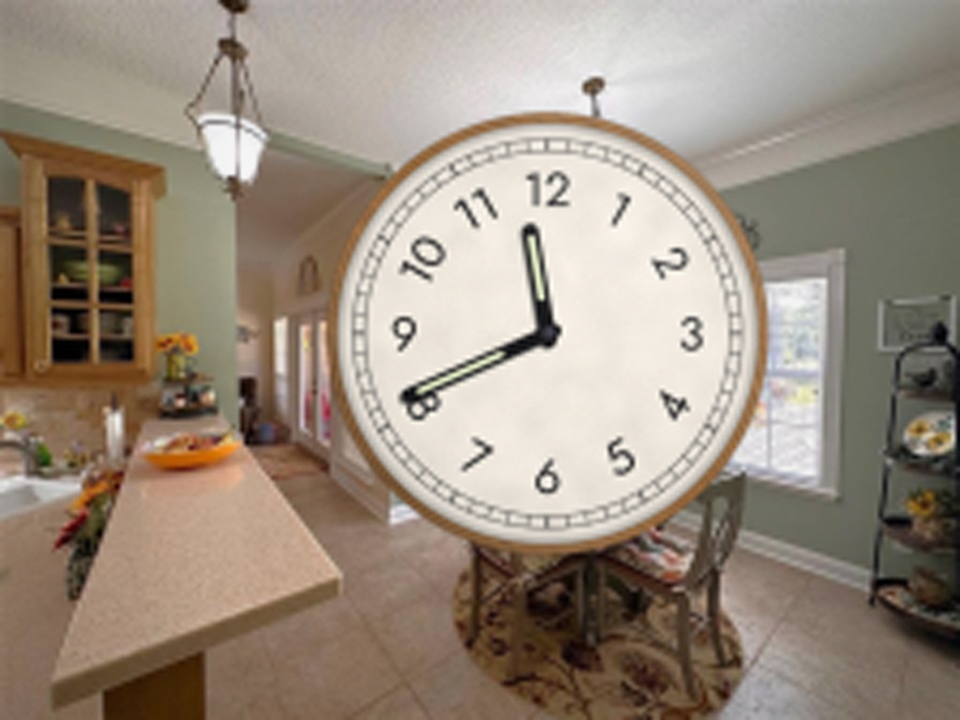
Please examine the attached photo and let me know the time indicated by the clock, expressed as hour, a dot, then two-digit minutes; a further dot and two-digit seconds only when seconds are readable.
11.41
